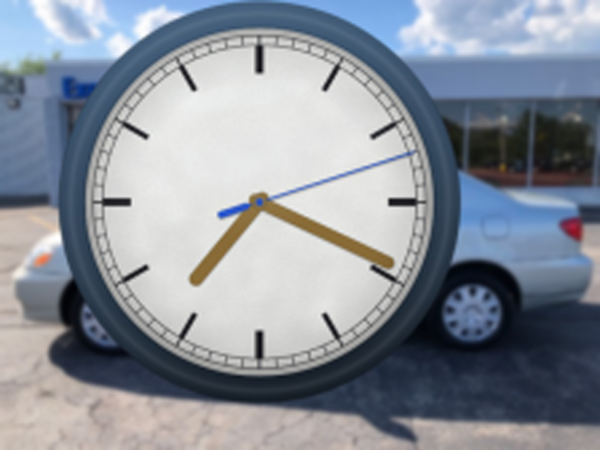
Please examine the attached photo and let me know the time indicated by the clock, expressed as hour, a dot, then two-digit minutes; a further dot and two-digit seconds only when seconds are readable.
7.19.12
